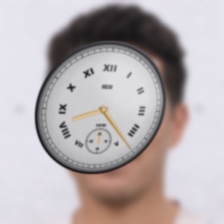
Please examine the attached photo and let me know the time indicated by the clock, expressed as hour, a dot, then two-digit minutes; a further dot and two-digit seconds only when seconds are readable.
8.23
